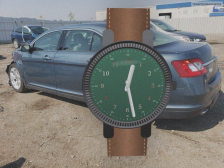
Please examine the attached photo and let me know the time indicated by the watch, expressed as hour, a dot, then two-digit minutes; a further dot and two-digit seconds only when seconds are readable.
12.28
